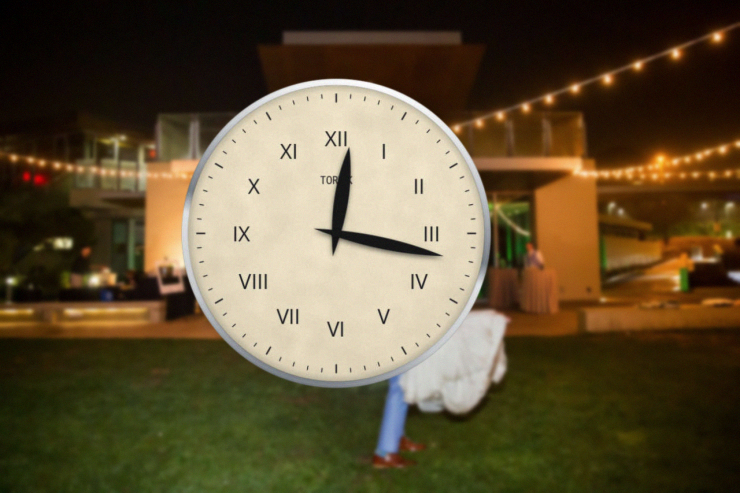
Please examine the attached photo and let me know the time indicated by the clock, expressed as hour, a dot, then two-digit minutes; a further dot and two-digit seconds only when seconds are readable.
12.17
